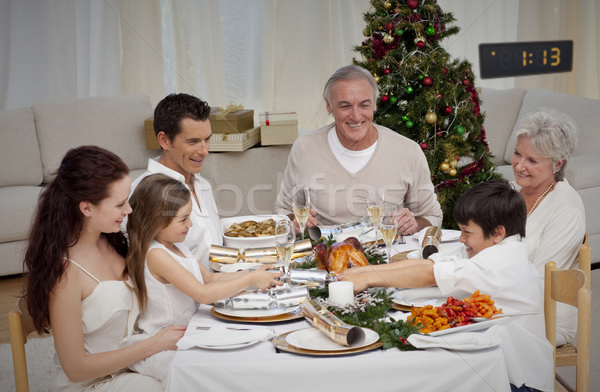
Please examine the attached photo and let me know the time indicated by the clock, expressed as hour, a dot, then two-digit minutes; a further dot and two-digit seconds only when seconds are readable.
1.13
